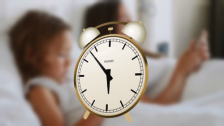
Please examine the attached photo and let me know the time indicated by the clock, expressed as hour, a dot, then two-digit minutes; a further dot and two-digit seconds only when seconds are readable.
5.53
